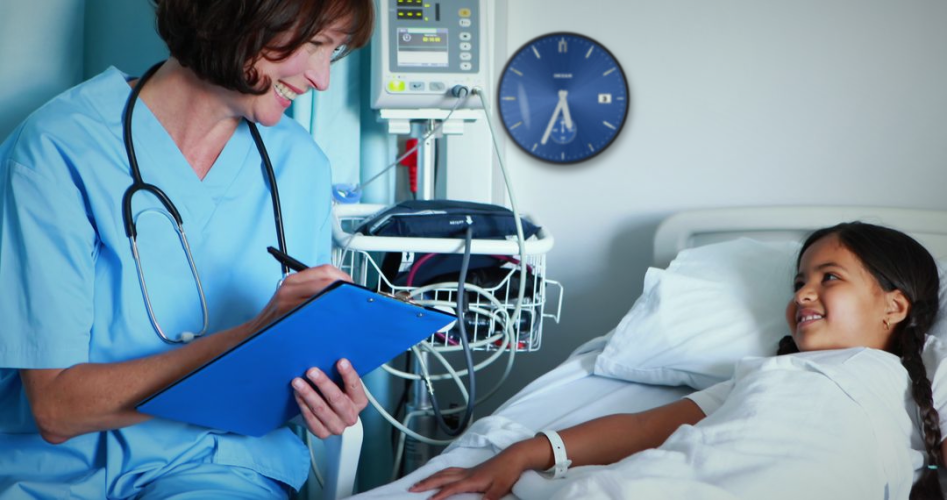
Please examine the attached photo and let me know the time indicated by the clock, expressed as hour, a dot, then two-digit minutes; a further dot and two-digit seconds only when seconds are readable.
5.34
